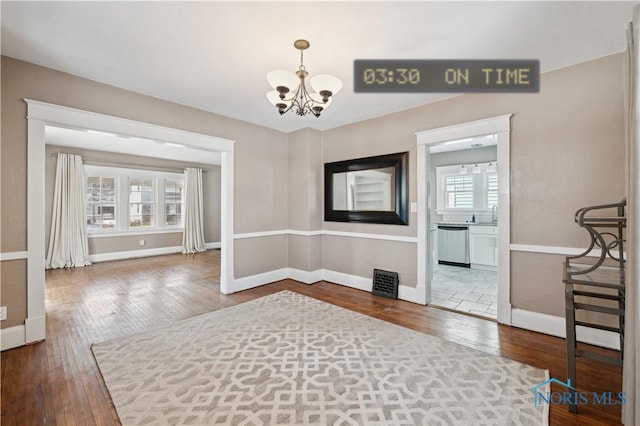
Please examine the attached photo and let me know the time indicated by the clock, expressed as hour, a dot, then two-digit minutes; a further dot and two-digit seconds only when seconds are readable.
3.30
